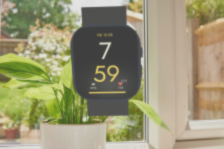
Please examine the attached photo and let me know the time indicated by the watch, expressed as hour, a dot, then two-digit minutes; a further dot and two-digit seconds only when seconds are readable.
7.59
